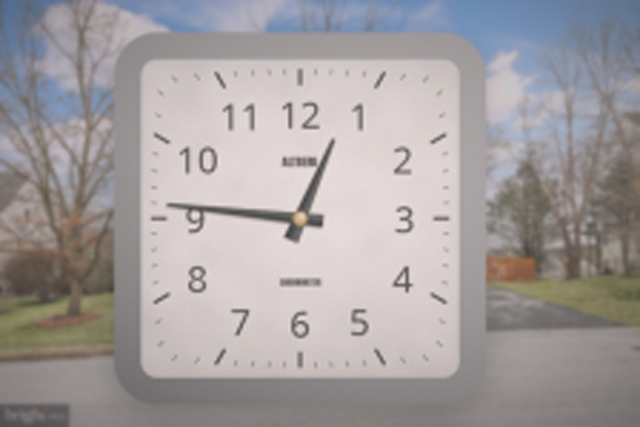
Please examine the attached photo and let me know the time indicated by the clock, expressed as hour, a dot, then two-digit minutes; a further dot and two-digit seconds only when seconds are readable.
12.46
